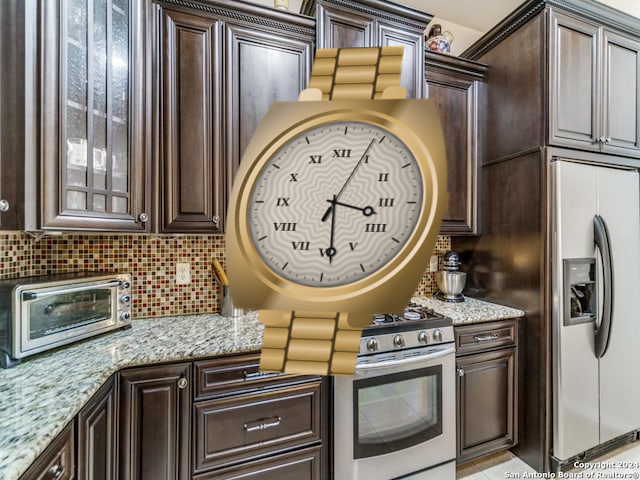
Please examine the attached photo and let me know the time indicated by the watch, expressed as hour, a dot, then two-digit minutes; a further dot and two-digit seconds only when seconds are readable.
3.29.04
